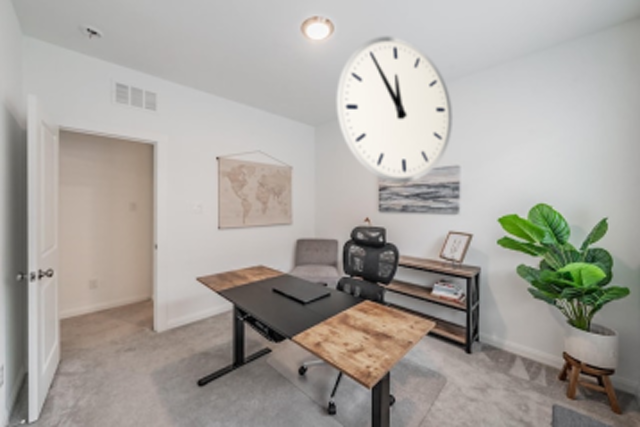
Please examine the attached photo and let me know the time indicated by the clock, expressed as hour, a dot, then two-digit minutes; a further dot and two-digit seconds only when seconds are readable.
11.55
